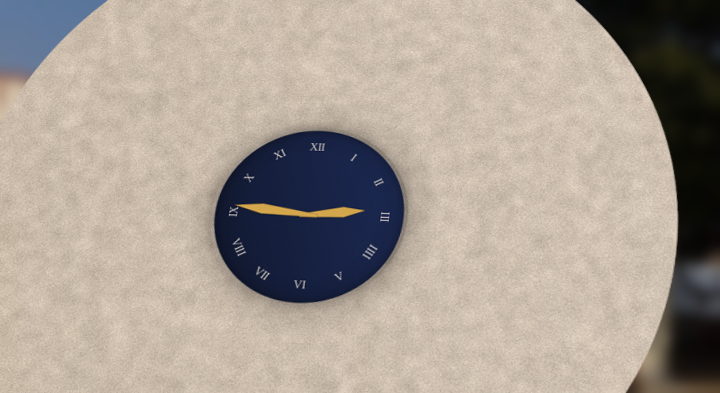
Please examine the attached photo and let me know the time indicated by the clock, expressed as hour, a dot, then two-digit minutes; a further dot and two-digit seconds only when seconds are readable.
2.46
